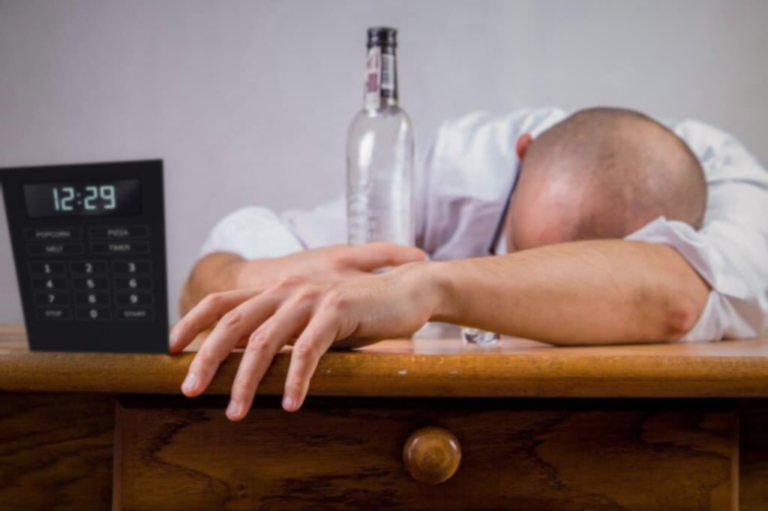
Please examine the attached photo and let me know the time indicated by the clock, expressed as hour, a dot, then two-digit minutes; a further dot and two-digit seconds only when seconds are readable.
12.29
